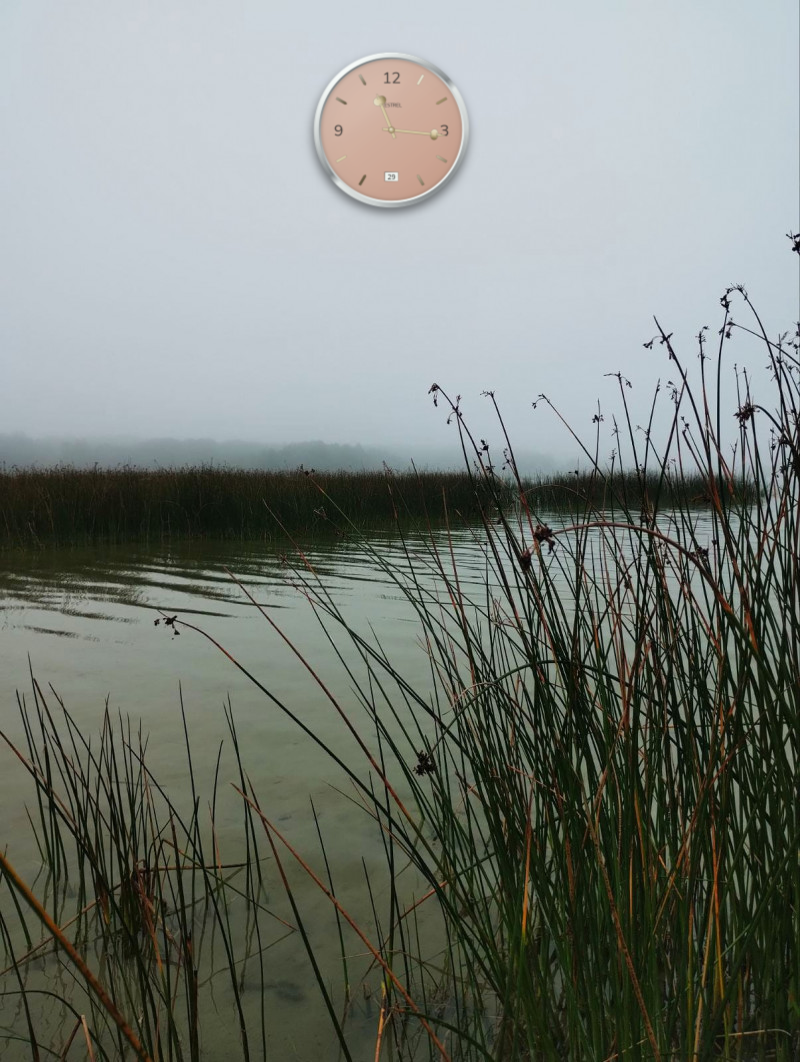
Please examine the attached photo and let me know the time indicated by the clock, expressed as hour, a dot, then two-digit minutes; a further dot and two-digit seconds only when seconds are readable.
11.16
